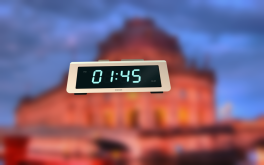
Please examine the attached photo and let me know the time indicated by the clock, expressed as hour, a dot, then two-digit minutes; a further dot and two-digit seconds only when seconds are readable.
1.45
